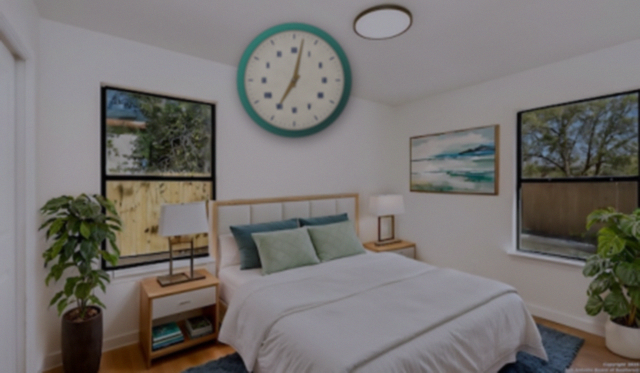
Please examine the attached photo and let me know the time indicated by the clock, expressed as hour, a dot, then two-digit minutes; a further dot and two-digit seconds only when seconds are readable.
7.02
